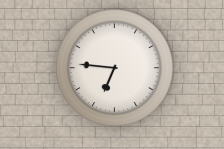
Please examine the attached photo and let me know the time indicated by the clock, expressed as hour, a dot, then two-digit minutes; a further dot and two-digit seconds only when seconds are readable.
6.46
